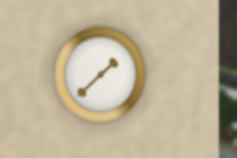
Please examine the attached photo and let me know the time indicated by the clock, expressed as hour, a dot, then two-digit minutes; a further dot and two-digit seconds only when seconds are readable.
1.38
